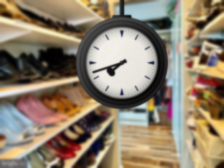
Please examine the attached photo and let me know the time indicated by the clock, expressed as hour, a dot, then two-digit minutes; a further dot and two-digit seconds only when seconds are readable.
7.42
